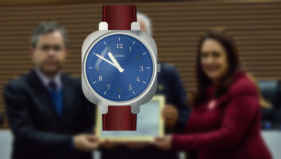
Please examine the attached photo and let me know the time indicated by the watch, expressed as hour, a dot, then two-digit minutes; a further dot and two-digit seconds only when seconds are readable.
10.50
